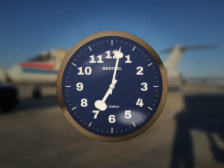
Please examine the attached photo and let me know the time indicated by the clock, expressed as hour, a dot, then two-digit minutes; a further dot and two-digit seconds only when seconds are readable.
7.02
